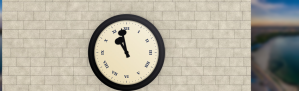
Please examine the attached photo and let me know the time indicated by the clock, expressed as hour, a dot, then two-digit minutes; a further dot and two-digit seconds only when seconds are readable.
10.58
